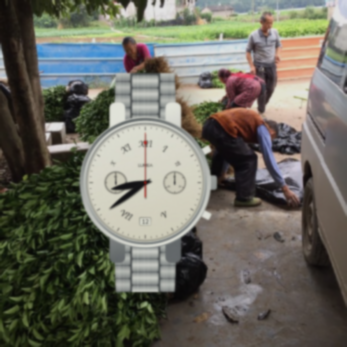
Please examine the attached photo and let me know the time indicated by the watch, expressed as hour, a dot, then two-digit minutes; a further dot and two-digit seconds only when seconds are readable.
8.39
